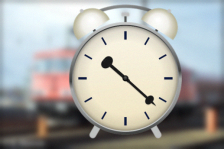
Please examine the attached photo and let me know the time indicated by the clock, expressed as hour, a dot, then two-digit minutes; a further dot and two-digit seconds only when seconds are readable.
10.22
